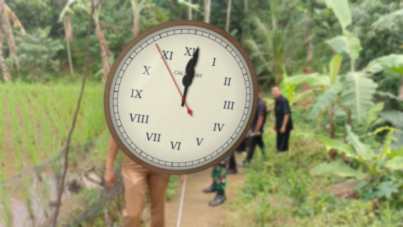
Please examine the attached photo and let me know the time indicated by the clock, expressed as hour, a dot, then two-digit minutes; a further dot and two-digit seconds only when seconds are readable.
12.00.54
